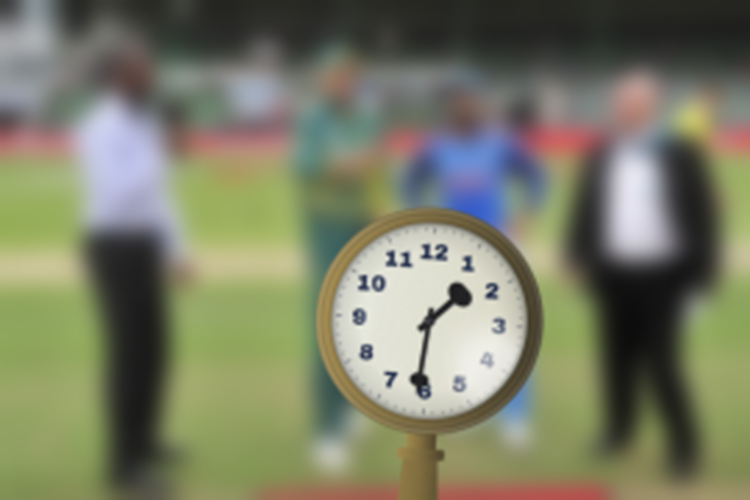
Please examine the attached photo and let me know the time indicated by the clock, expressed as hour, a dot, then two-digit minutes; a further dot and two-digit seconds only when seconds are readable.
1.31
